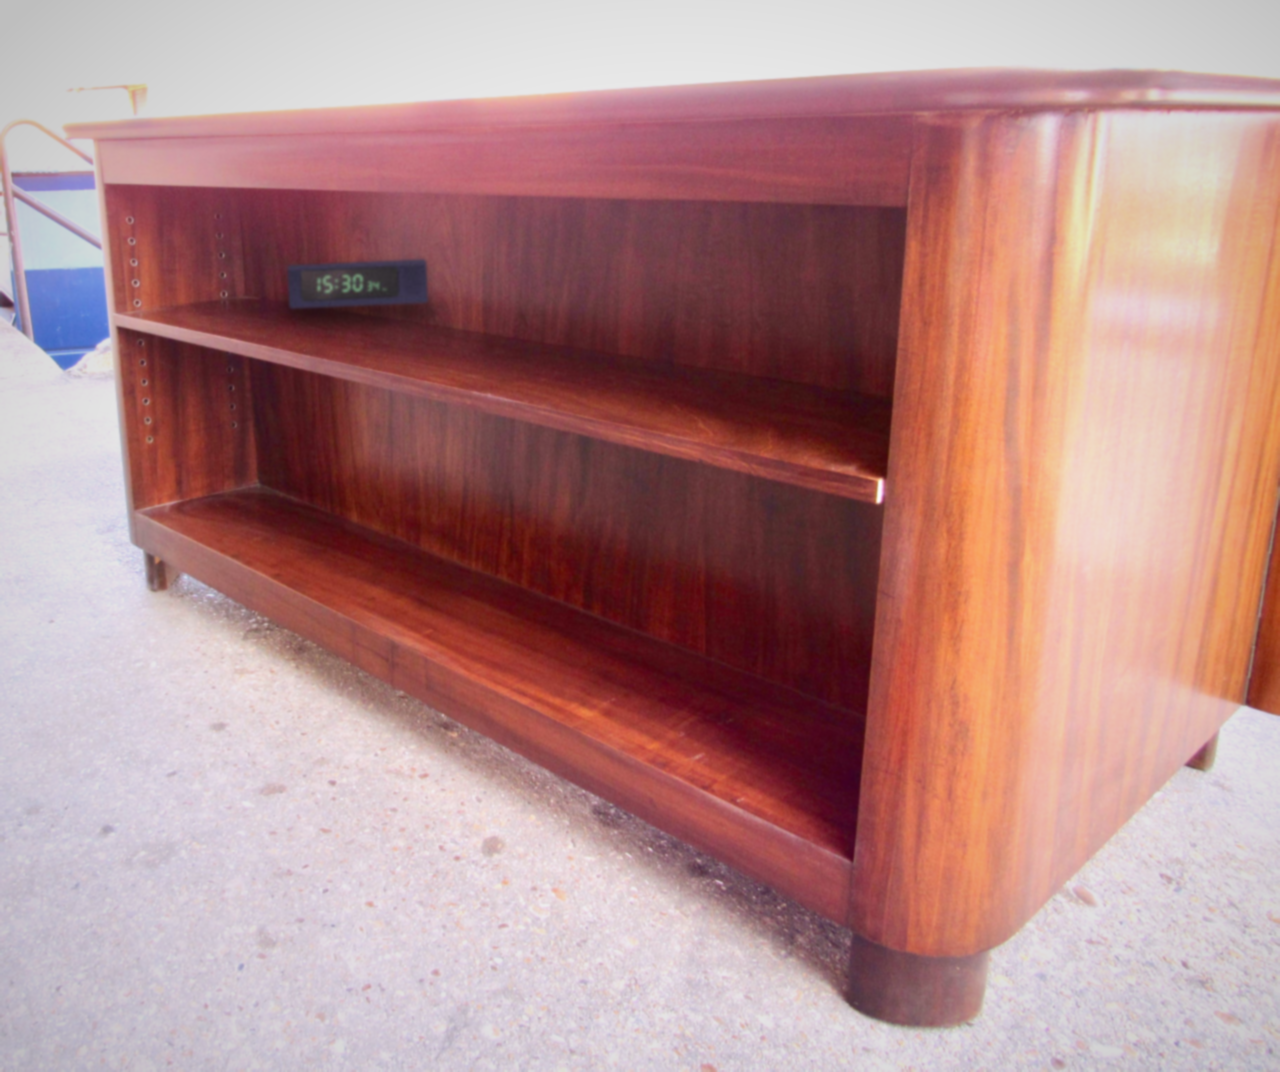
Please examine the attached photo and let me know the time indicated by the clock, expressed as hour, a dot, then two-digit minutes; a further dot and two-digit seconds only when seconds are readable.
15.30
